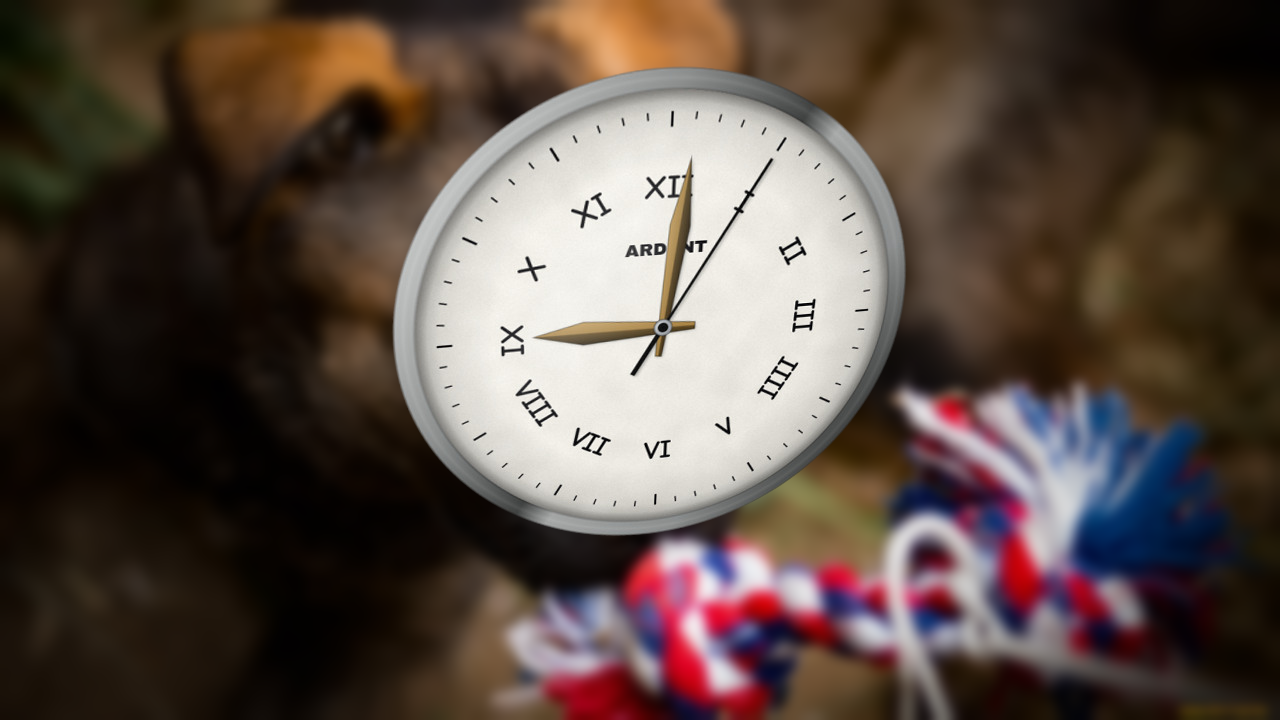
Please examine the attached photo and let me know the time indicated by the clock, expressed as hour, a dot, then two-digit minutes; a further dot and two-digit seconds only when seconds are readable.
9.01.05
